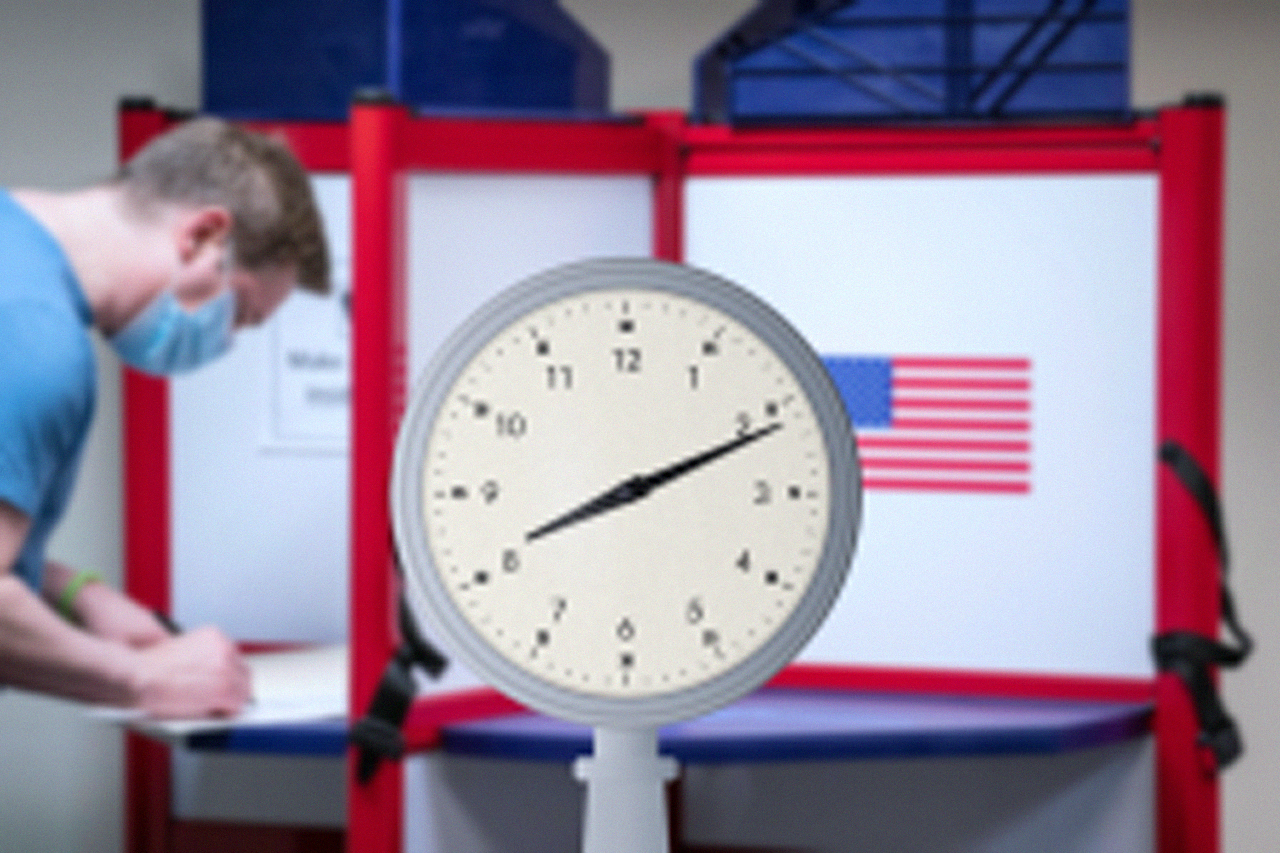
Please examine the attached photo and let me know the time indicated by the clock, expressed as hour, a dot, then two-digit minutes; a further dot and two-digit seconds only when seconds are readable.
8.11
